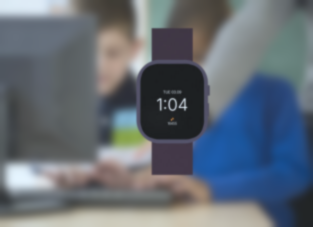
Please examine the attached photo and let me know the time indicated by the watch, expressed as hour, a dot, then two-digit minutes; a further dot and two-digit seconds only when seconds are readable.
1.04
